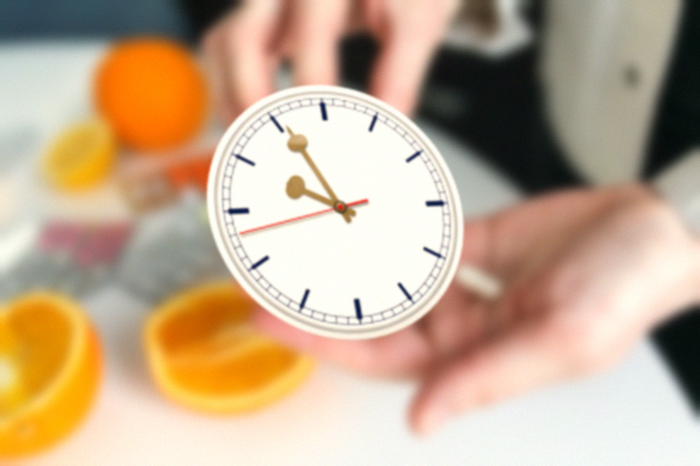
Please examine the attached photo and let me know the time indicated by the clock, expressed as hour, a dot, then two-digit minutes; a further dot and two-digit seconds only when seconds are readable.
9.55.43
